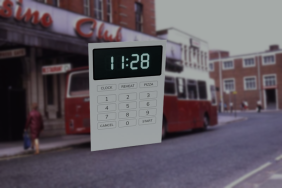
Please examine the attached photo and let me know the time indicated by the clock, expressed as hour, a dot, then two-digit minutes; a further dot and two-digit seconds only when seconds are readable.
11.28
